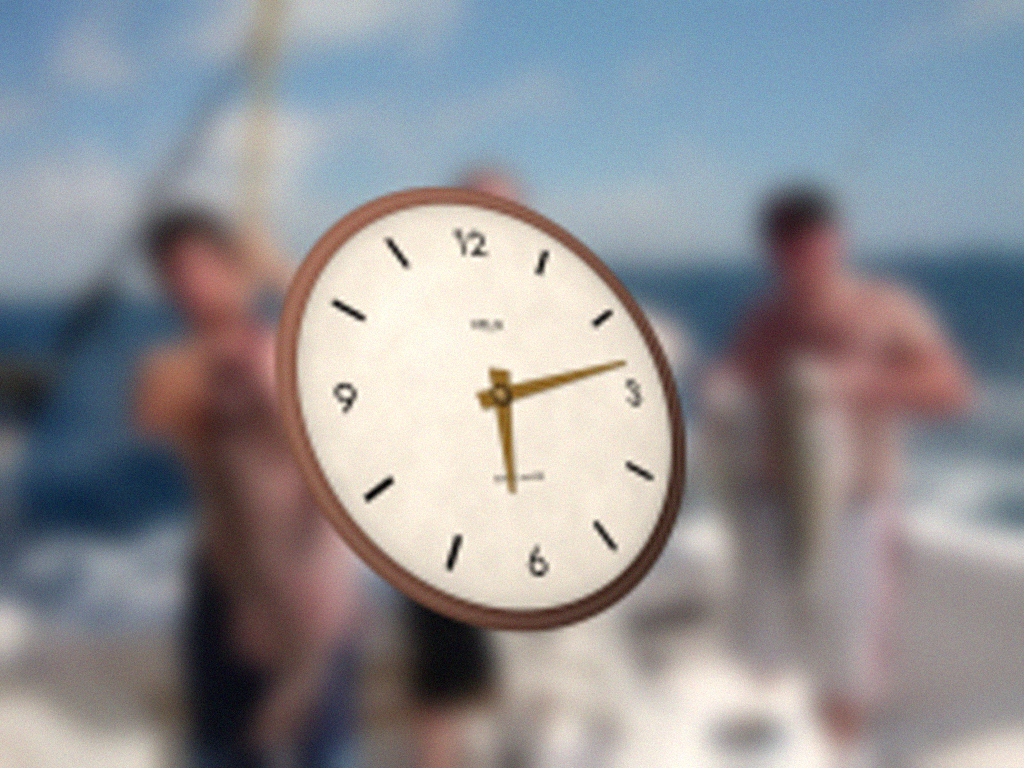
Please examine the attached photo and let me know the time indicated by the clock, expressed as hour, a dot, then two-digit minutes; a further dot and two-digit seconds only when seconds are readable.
6.13
